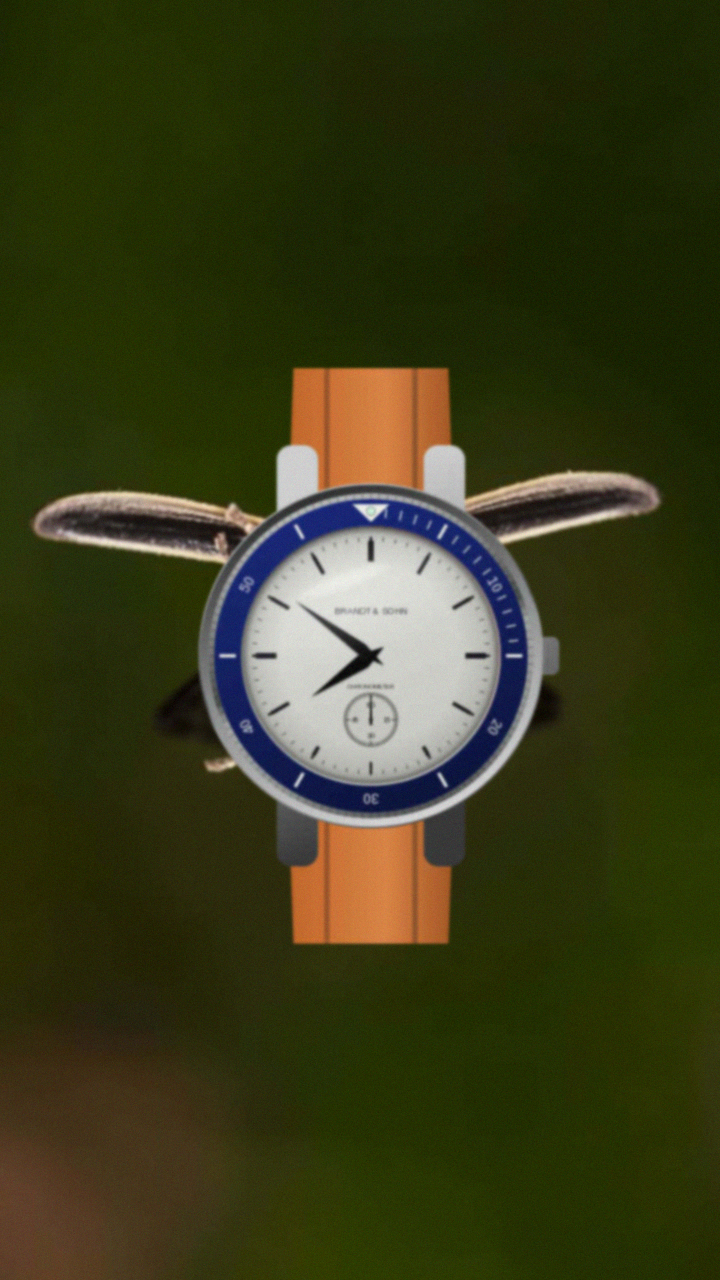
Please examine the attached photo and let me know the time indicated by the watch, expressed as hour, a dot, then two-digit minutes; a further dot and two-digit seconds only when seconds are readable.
7.51
